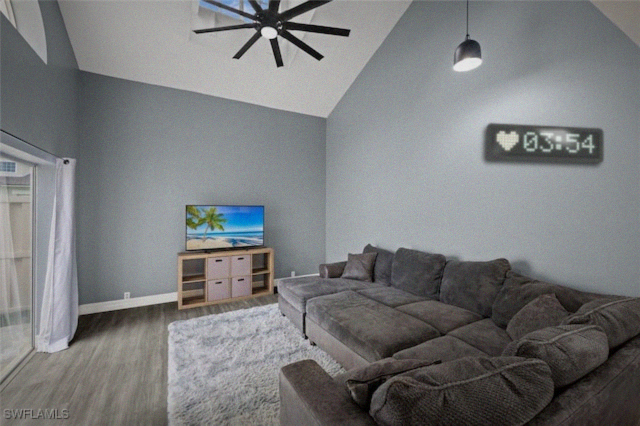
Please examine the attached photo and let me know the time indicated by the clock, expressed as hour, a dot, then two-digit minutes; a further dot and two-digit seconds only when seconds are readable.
3.54
